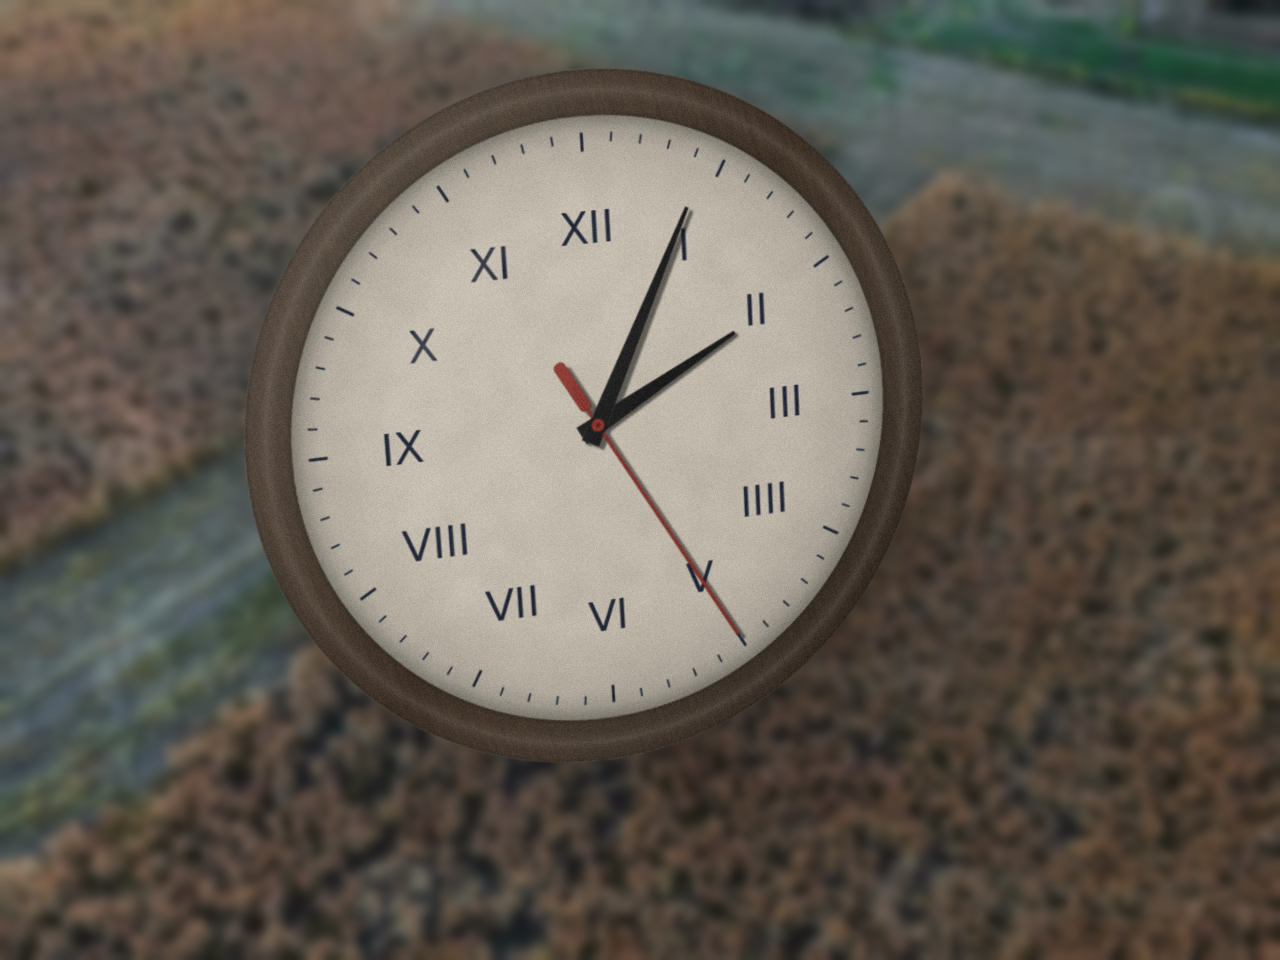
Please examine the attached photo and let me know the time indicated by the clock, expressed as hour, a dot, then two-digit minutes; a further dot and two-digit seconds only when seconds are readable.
2.04.25
